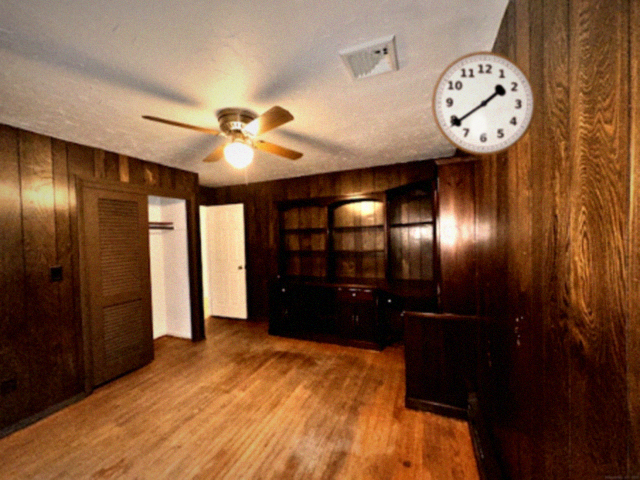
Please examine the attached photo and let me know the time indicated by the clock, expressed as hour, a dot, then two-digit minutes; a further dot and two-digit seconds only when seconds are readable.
1.39
